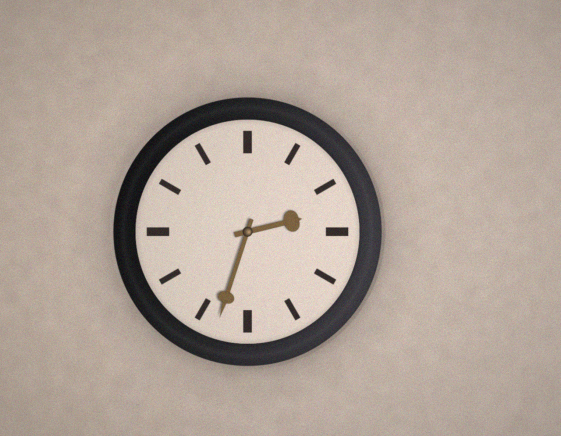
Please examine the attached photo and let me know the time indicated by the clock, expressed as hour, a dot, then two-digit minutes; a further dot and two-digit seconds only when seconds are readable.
2.33
